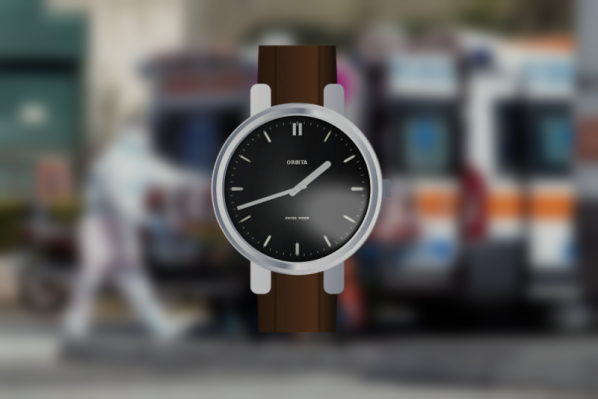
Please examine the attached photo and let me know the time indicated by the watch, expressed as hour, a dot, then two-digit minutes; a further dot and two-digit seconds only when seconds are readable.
1.42
